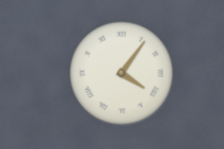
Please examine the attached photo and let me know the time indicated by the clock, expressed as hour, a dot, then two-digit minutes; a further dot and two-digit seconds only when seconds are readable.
4.06
